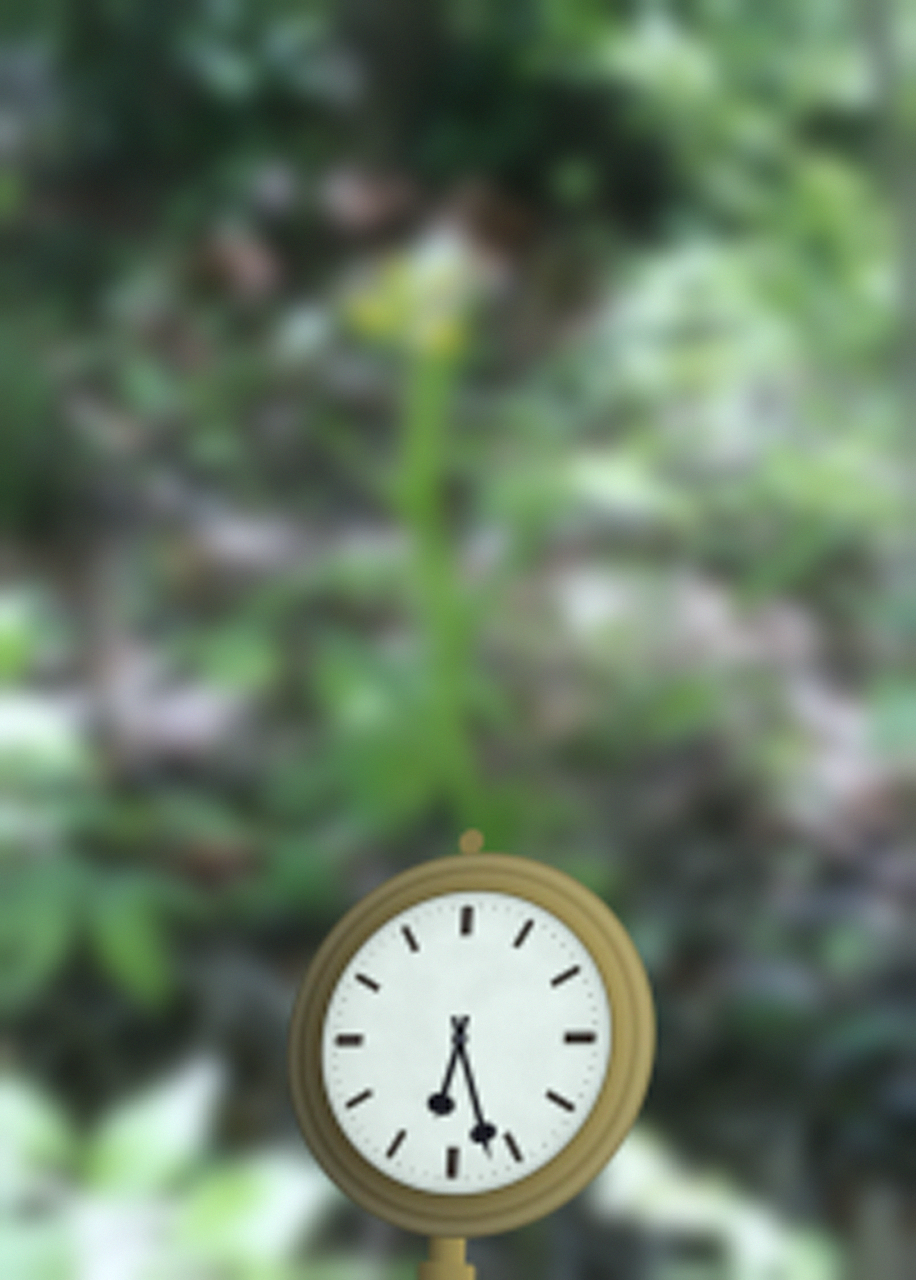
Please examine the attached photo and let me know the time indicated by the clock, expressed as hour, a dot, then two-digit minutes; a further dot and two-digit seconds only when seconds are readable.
6.27
